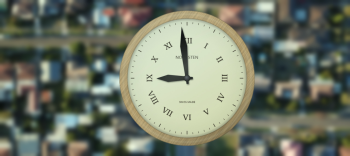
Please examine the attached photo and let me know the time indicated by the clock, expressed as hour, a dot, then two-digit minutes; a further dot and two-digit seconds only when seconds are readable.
8.59
